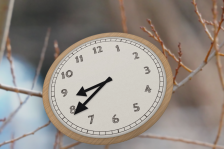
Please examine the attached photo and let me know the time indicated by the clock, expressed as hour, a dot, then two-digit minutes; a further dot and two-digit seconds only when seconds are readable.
8.39
